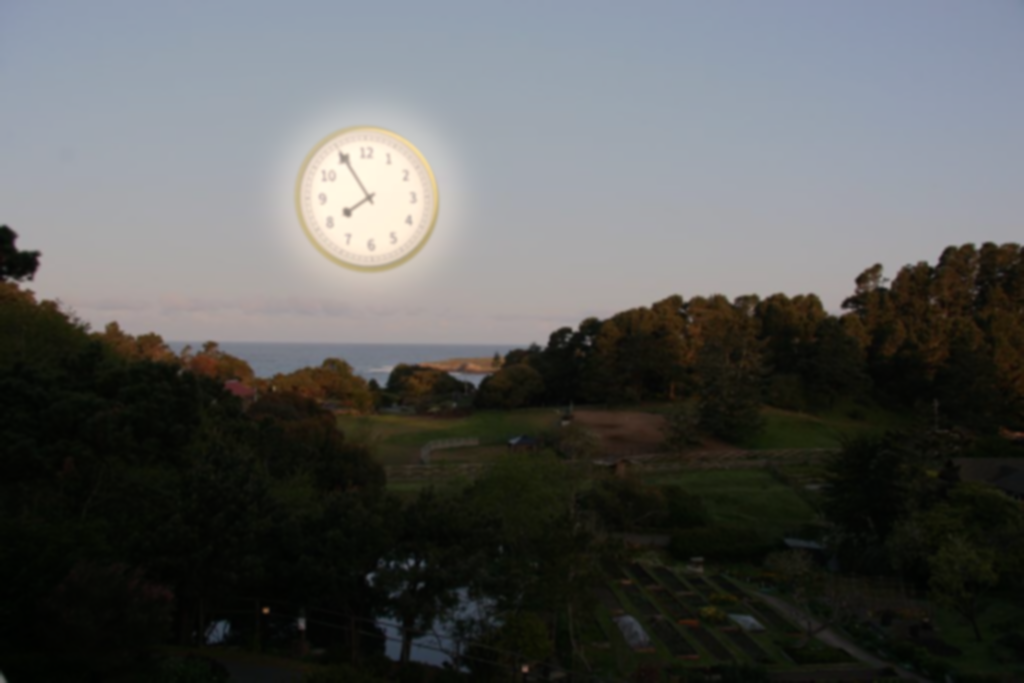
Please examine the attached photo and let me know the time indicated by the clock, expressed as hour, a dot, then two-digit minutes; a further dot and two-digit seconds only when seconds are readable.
7.55
